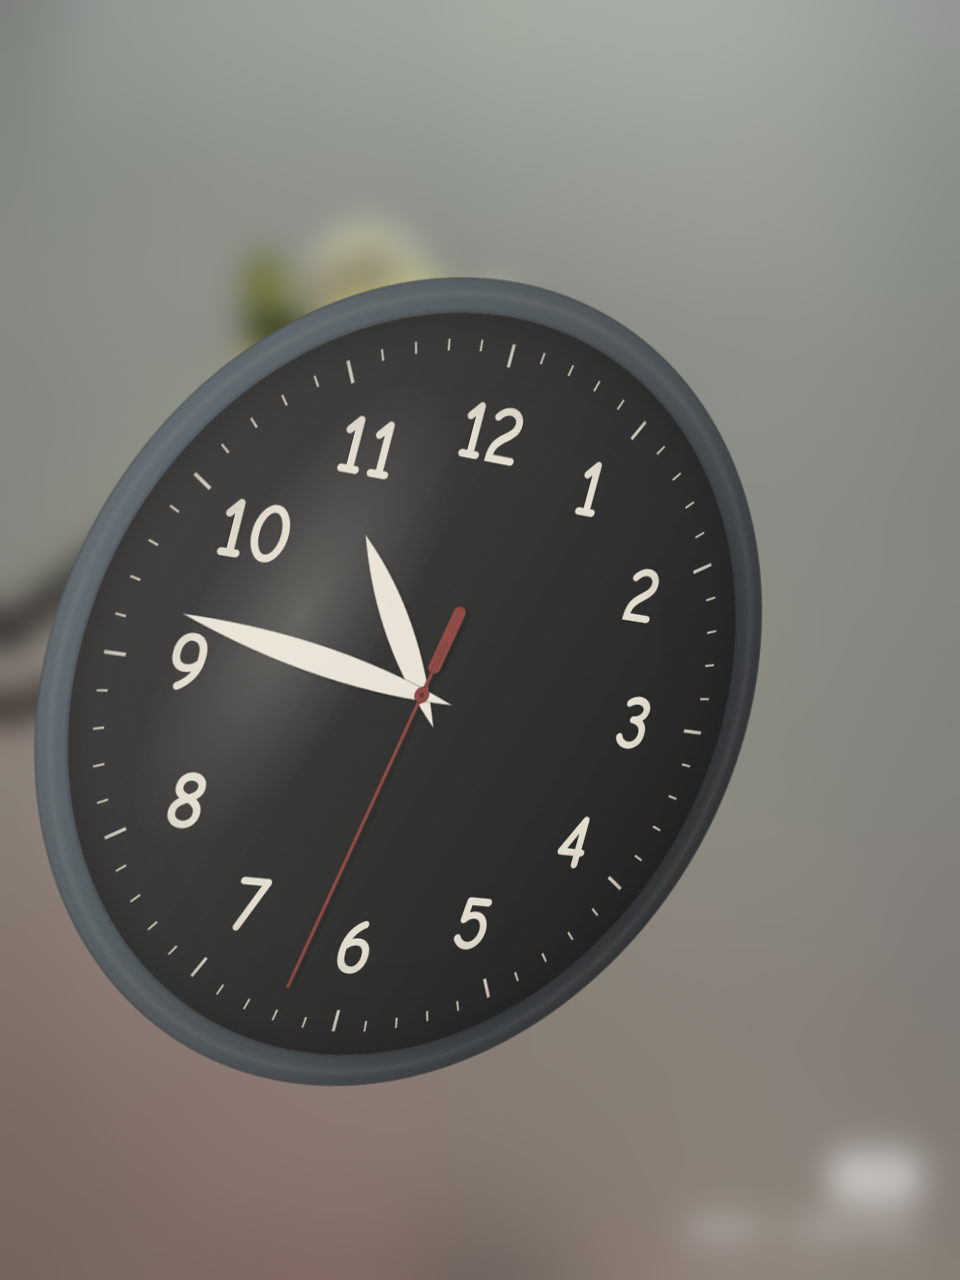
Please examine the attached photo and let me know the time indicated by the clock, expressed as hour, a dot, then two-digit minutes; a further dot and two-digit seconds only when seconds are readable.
10.46.32
